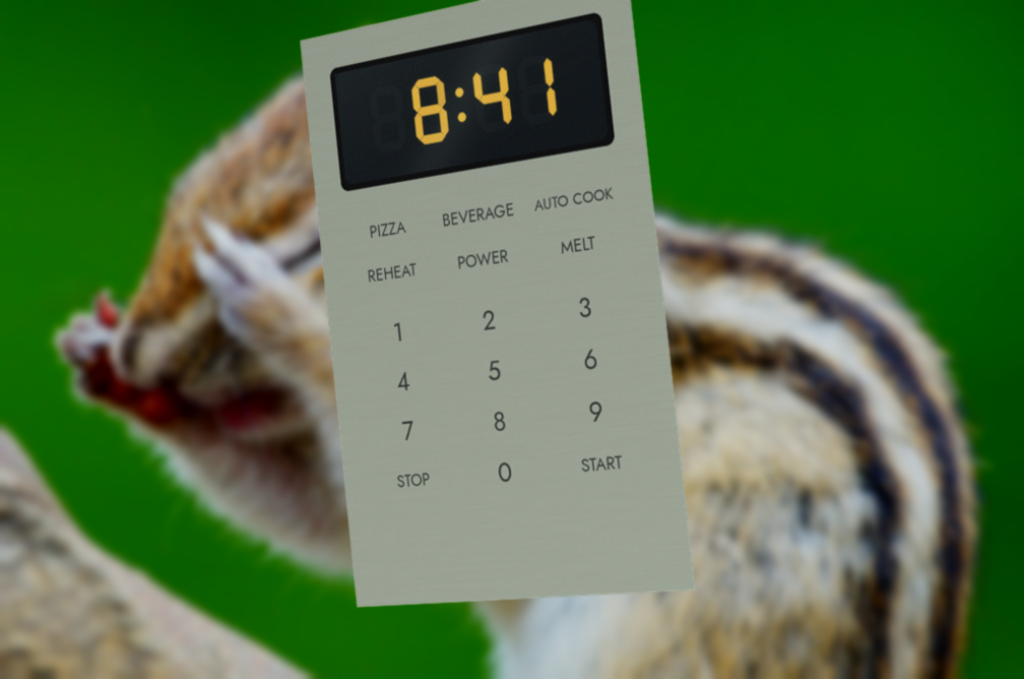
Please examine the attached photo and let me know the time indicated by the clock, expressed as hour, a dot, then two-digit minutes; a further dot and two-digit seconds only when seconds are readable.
8.41
